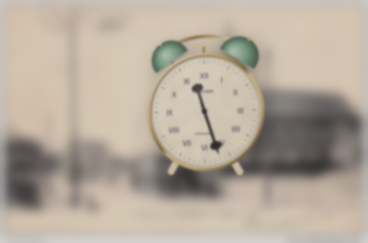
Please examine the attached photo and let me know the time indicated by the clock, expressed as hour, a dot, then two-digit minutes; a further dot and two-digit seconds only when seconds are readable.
11.27
